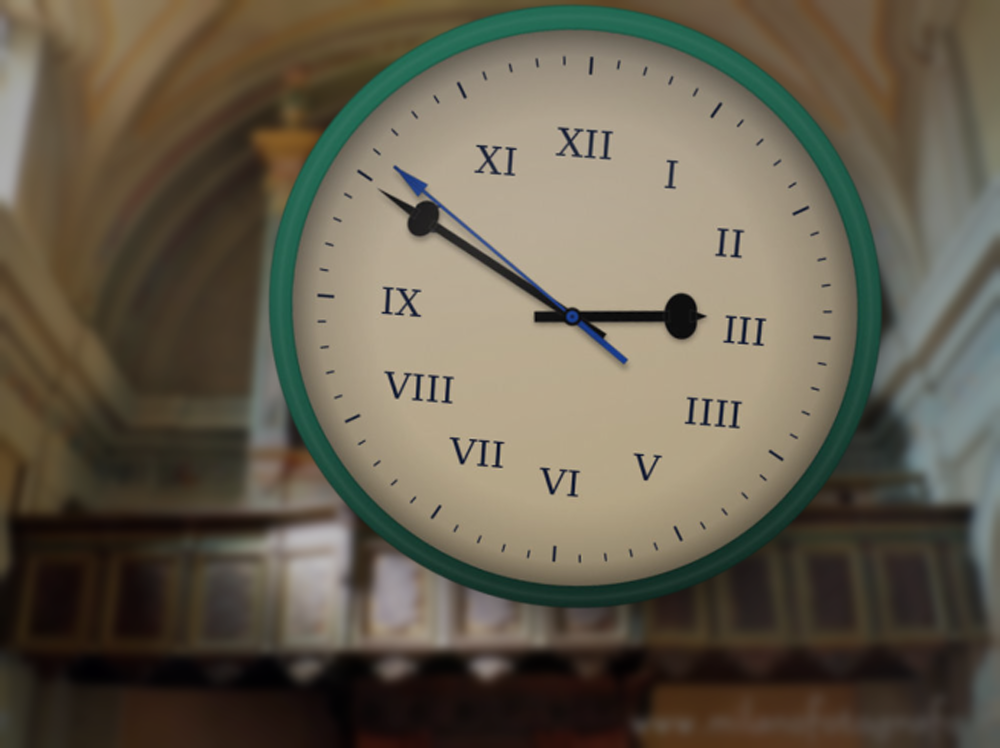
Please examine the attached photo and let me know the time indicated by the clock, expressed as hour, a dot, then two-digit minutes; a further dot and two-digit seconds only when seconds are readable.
2.49.51
